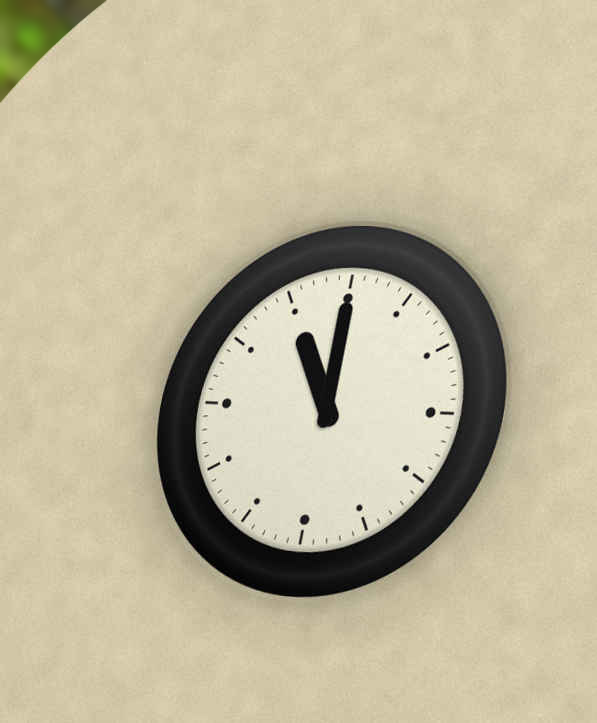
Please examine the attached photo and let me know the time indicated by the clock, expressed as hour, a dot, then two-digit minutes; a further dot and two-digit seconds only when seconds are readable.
11.00
